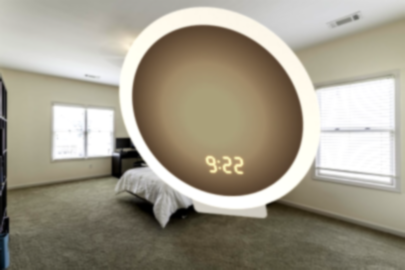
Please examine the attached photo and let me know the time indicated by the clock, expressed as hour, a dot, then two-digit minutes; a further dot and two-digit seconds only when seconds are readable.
9.22
